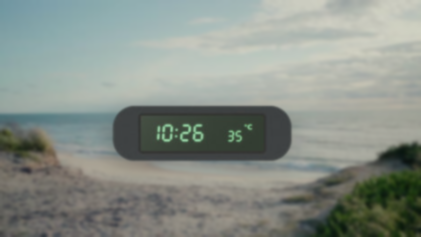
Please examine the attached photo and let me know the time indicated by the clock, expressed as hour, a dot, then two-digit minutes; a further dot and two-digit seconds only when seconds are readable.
10.26
